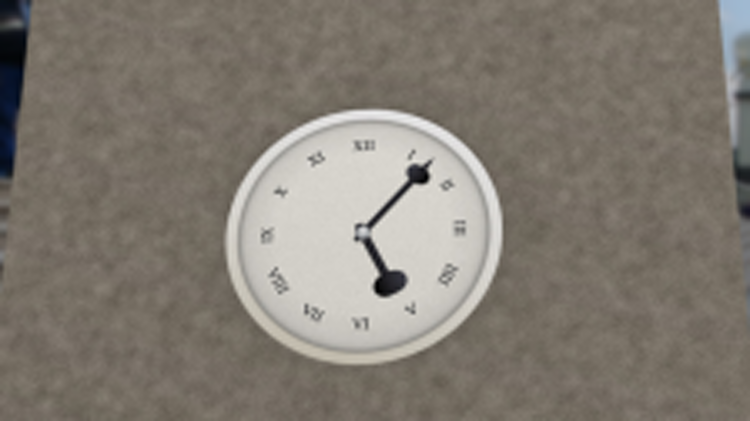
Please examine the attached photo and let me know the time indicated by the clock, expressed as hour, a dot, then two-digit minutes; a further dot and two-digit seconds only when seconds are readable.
5.07
